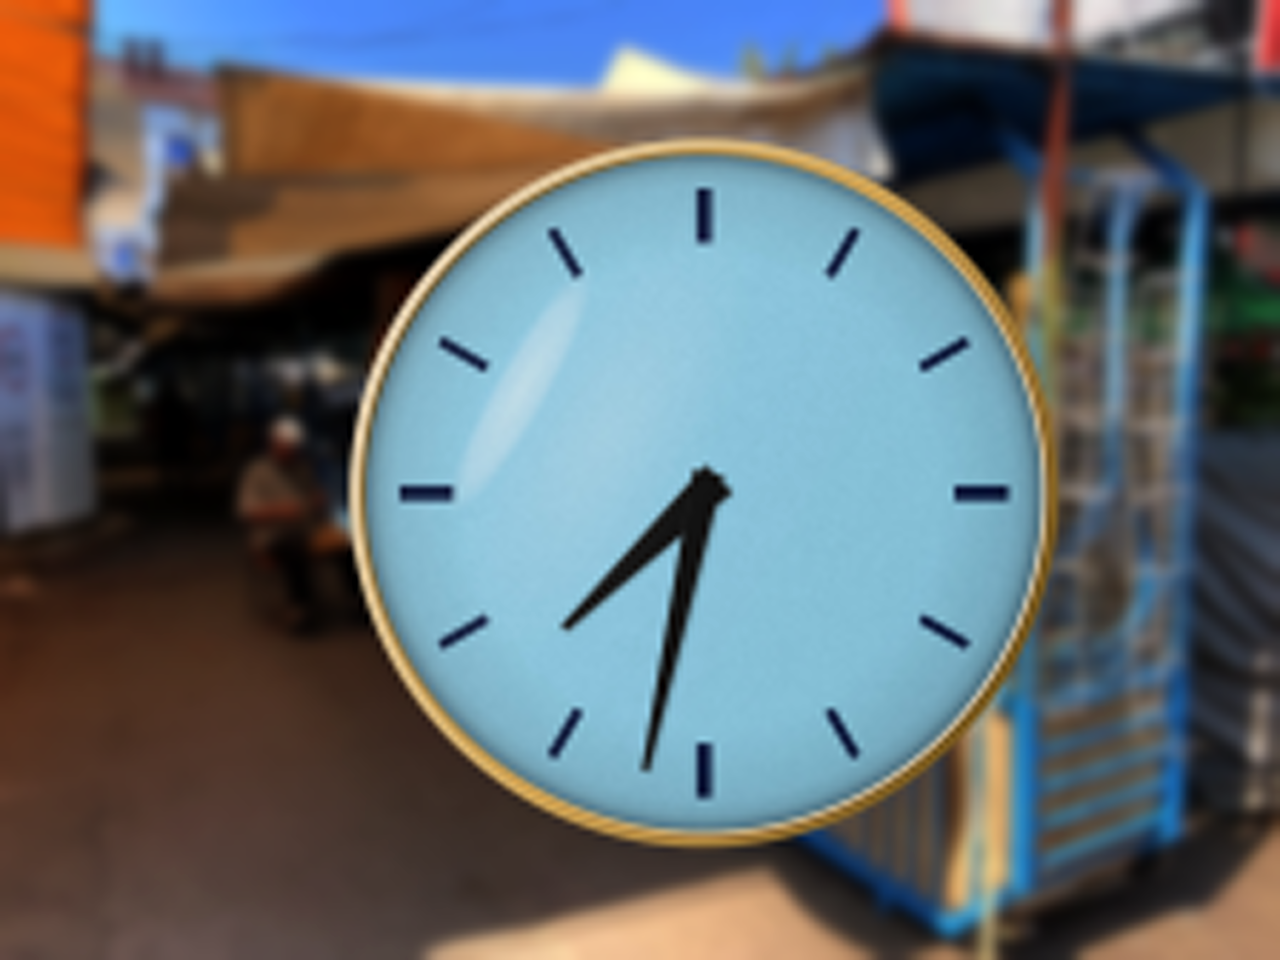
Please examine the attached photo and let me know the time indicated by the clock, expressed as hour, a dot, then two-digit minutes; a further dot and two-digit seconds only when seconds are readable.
7.32
